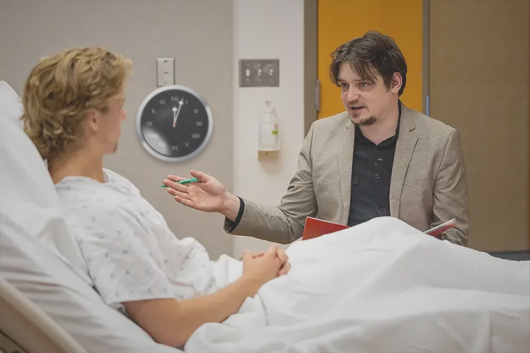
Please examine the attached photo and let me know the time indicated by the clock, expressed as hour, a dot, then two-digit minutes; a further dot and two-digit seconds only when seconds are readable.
12.03
